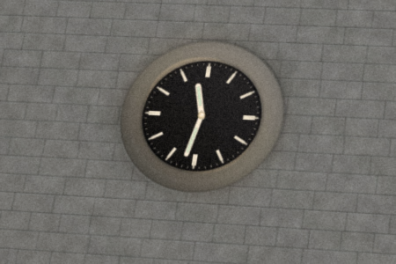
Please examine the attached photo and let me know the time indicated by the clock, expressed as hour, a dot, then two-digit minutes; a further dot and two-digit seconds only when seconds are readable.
11.32
